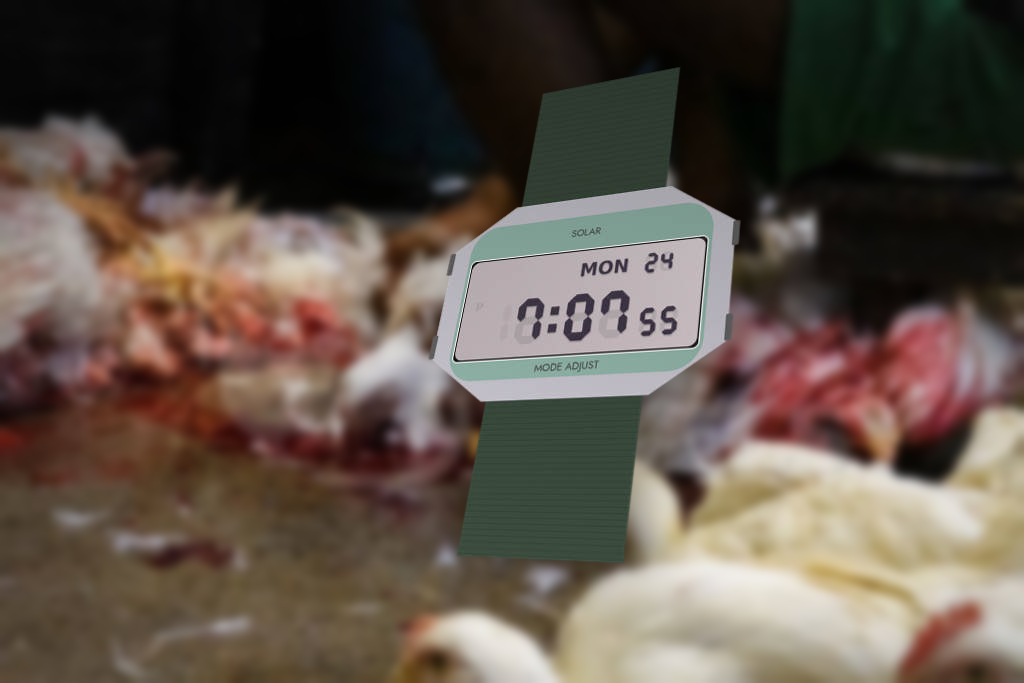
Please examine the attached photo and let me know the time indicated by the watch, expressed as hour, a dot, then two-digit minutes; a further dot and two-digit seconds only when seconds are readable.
7.07.55
